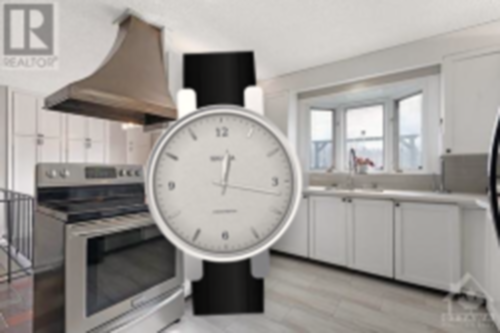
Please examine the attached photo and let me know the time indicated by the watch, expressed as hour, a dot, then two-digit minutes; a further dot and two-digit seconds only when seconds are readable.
12.17
